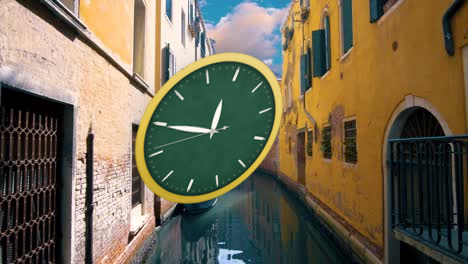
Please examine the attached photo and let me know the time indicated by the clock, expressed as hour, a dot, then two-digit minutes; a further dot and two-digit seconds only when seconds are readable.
11.44.41
